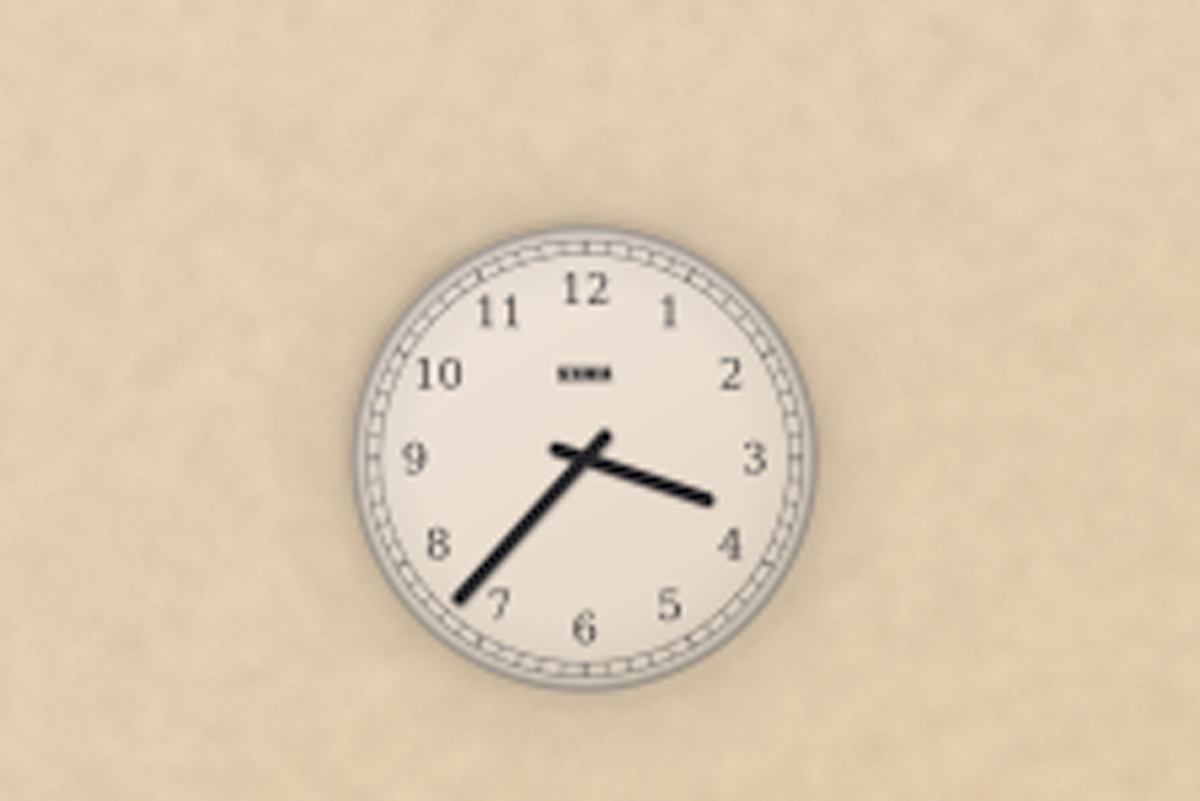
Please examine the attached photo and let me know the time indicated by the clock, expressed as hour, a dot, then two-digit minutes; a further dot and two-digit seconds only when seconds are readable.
3.37
